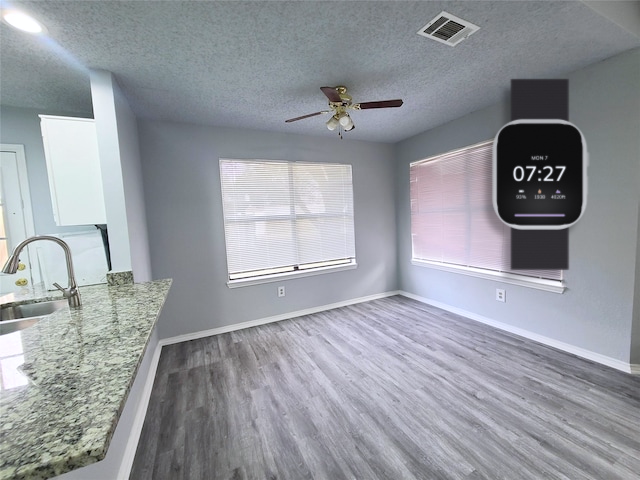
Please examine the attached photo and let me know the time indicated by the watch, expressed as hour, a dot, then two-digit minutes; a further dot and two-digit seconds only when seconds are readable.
7.27
